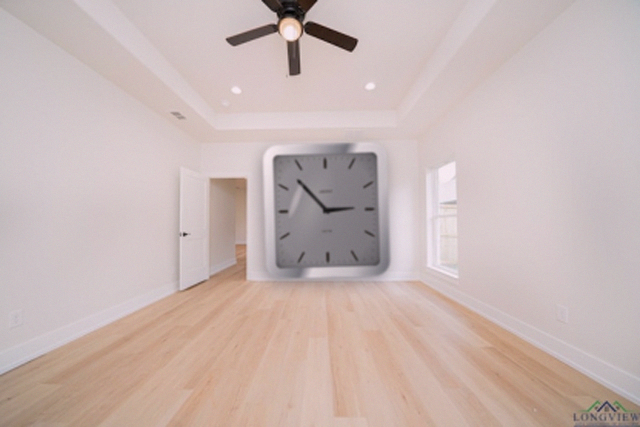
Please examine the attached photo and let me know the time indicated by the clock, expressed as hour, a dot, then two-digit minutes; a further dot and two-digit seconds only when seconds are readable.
2.53
